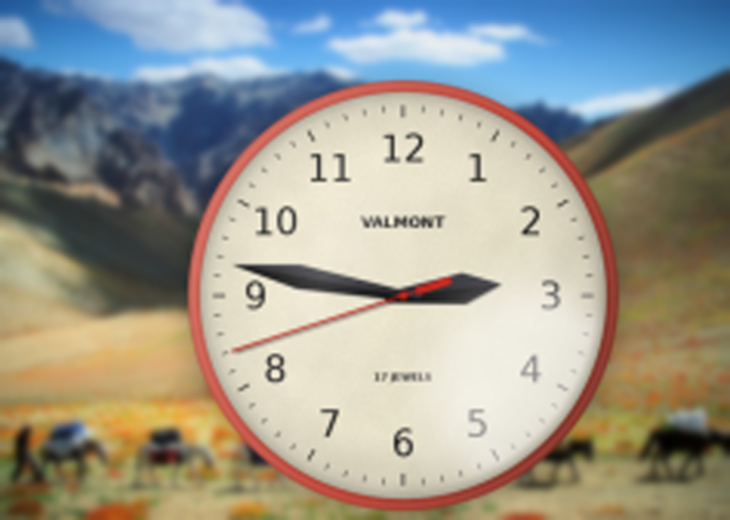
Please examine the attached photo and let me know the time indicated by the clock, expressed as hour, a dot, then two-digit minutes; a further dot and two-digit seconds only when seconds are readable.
2.46.42
